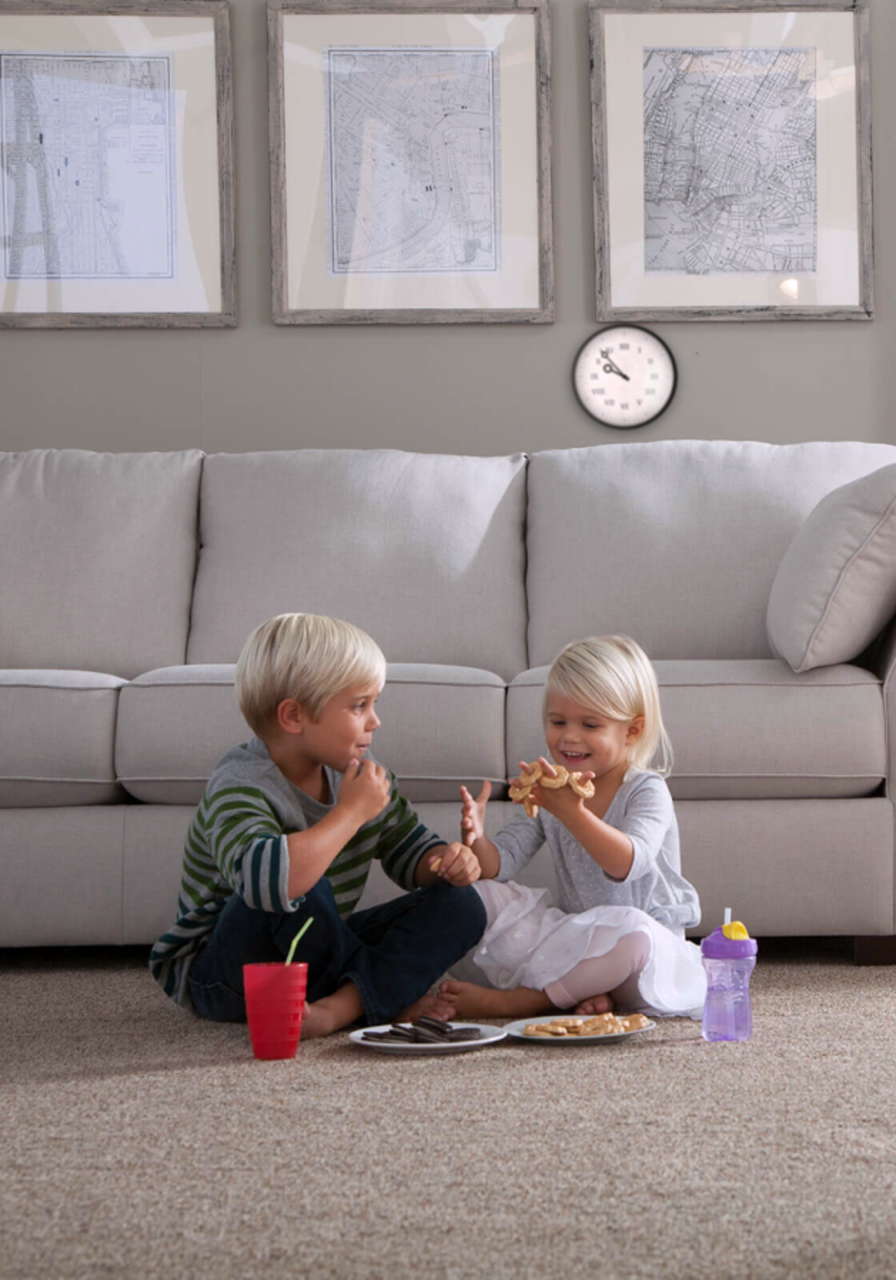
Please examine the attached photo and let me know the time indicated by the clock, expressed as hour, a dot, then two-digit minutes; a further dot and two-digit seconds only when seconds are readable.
9.53
